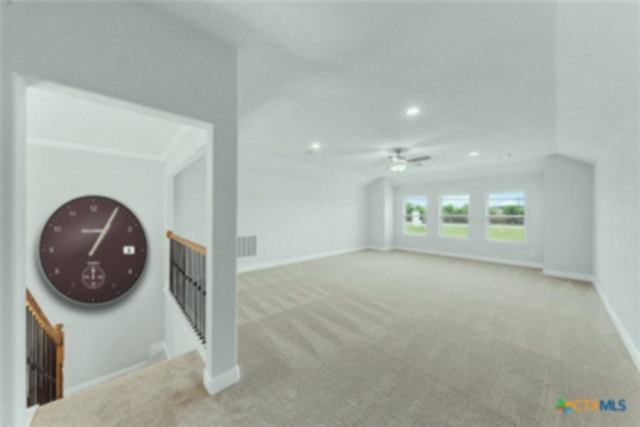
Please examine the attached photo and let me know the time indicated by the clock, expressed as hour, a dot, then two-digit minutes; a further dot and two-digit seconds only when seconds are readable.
1.05
